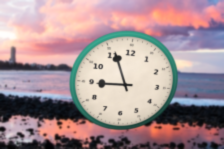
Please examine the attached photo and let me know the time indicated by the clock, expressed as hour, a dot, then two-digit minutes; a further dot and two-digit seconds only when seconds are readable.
8.56
